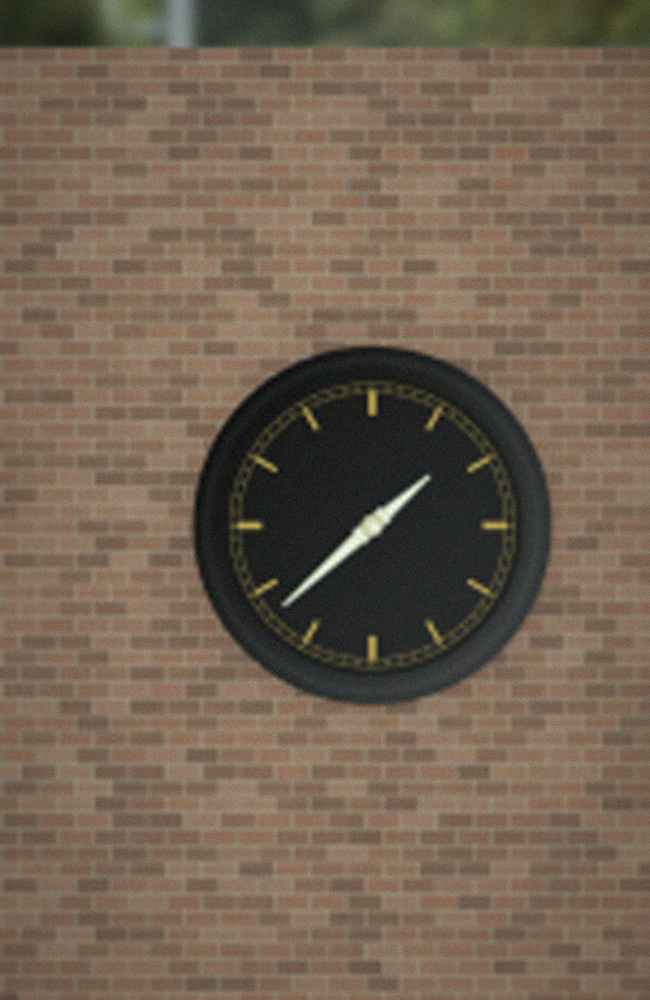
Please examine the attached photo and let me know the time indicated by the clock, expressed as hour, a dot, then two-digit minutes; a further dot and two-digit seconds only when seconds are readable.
1.38
